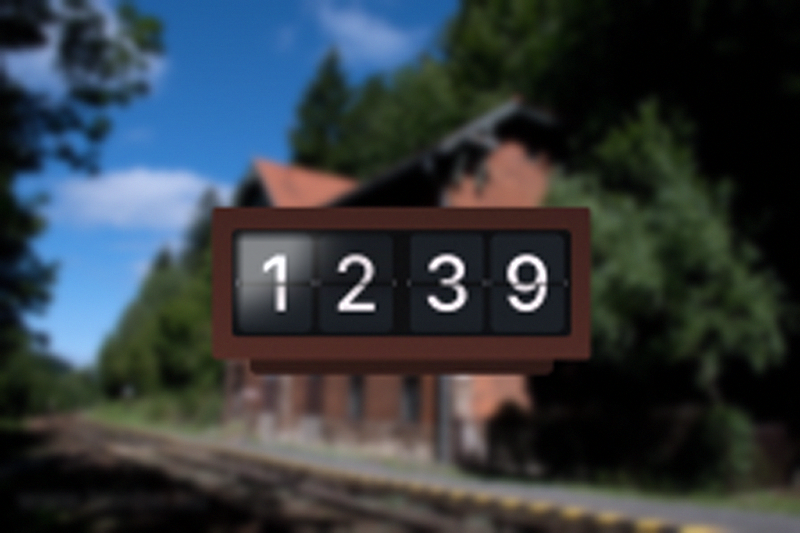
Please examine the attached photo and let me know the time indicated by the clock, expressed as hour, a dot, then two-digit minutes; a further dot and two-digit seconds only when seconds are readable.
12.39
